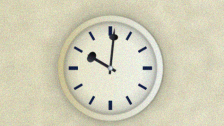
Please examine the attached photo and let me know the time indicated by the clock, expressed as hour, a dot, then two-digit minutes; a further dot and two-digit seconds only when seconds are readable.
10.01
